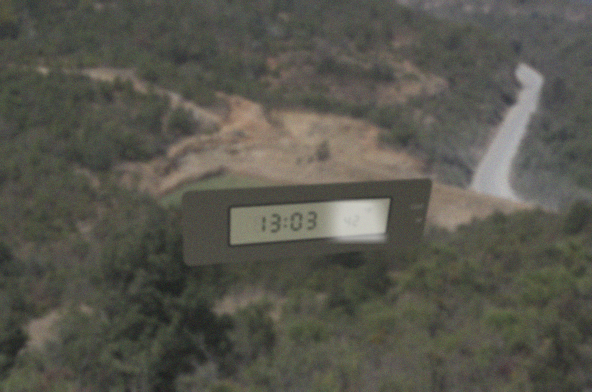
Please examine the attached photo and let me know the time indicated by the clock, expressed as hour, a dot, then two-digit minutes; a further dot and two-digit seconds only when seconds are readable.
13.03
